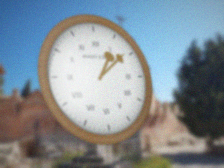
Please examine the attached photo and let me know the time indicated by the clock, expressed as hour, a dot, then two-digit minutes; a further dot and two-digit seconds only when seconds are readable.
1.09
